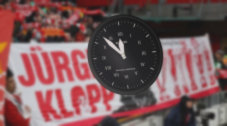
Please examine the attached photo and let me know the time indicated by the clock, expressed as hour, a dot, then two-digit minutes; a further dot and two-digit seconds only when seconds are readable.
11.53
